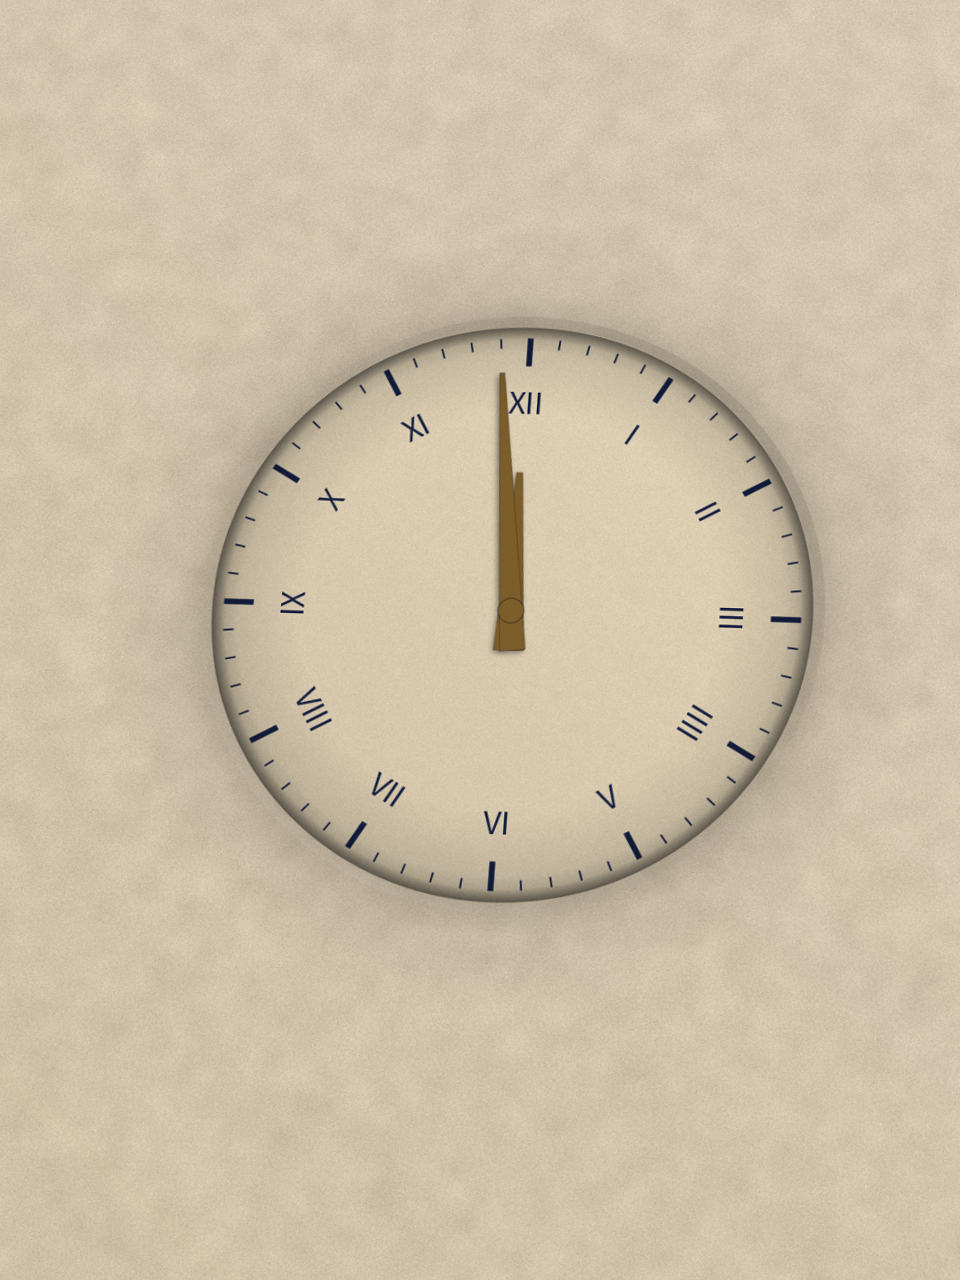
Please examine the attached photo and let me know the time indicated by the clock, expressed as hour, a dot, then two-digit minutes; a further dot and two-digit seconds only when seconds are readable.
11.59
